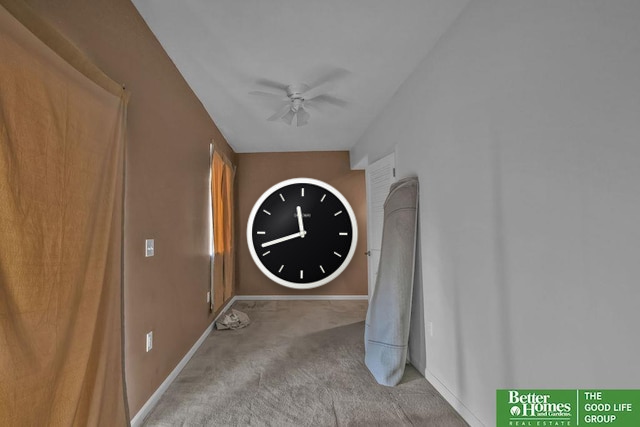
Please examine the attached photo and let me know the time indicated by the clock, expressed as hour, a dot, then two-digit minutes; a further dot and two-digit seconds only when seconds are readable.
11.42
